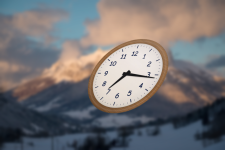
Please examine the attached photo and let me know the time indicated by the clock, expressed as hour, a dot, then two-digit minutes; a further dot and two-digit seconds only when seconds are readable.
7.16
